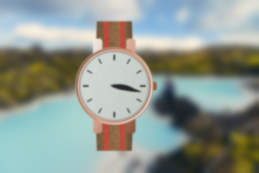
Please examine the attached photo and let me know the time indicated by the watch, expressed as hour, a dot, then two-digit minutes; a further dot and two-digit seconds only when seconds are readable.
3.17
